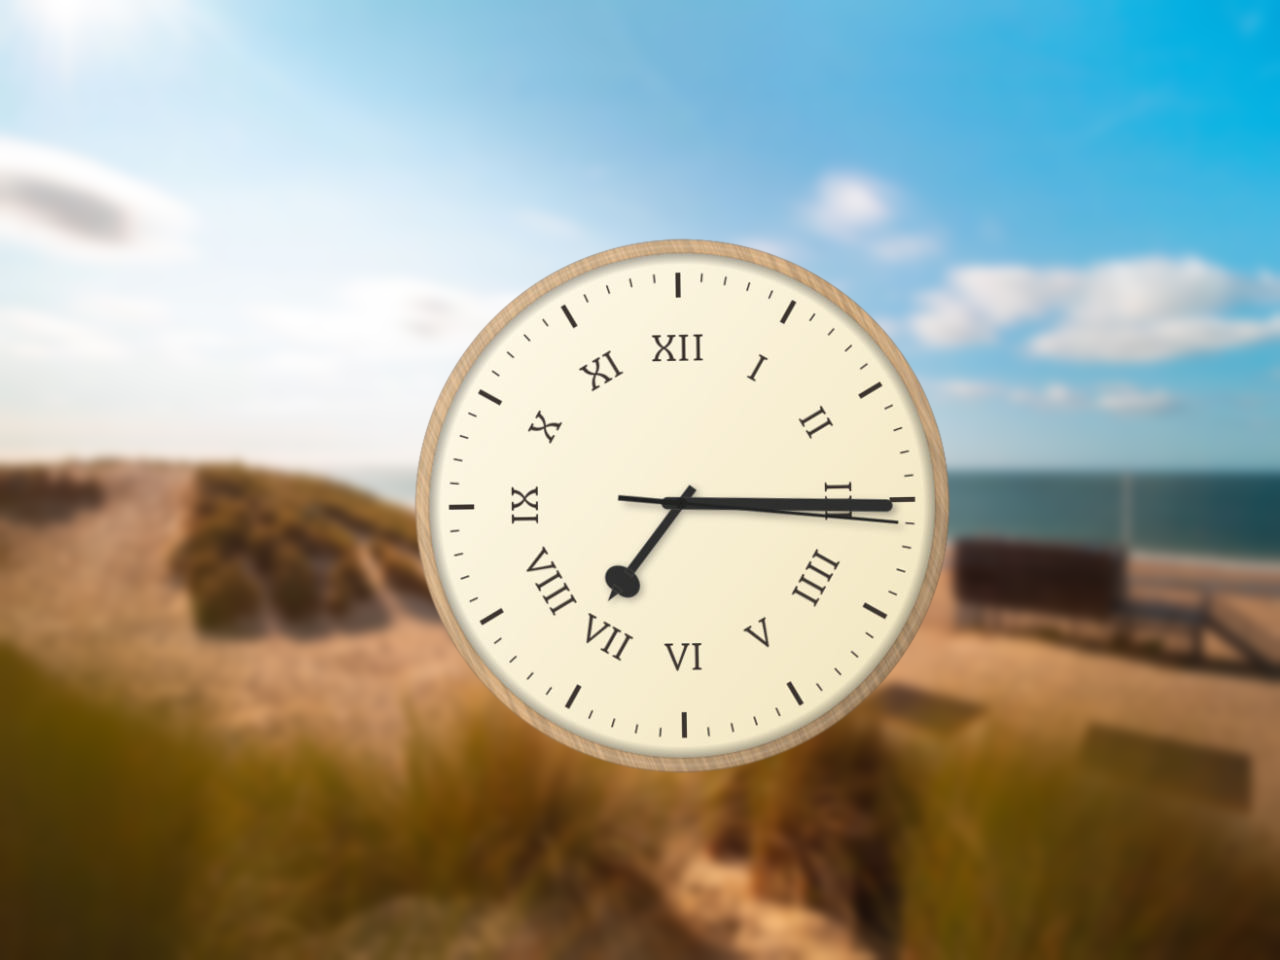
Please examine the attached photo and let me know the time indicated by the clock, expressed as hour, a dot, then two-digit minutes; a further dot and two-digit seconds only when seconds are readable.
7.15.16
